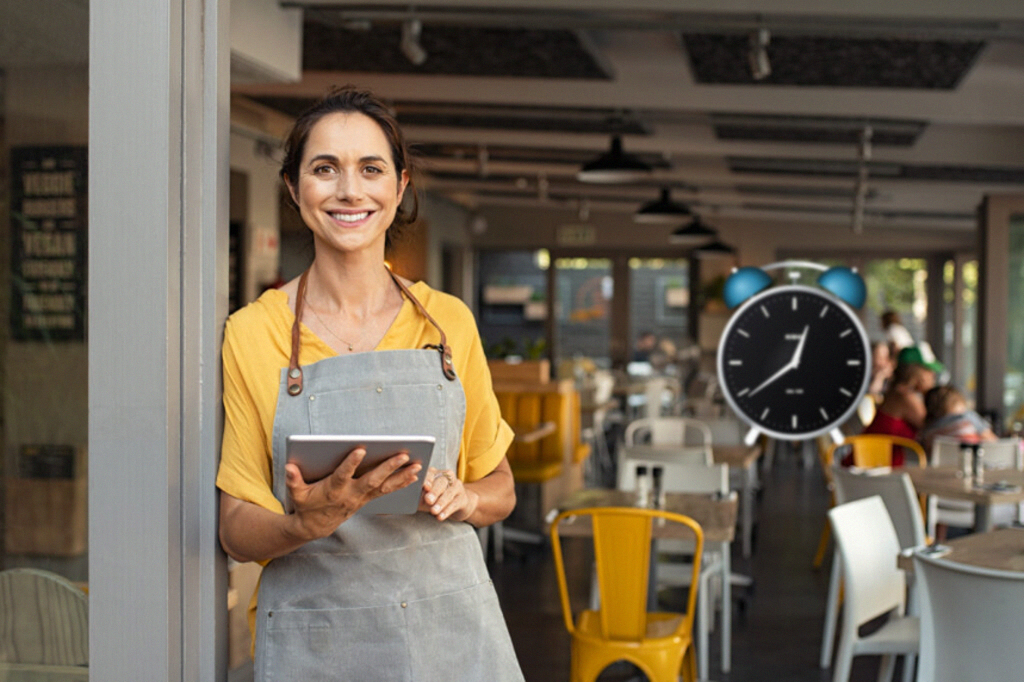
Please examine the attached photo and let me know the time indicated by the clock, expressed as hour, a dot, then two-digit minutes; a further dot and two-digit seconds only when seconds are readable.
12.39
